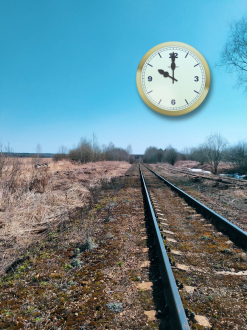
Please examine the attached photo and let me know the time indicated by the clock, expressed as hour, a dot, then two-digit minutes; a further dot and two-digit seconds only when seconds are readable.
10.00
